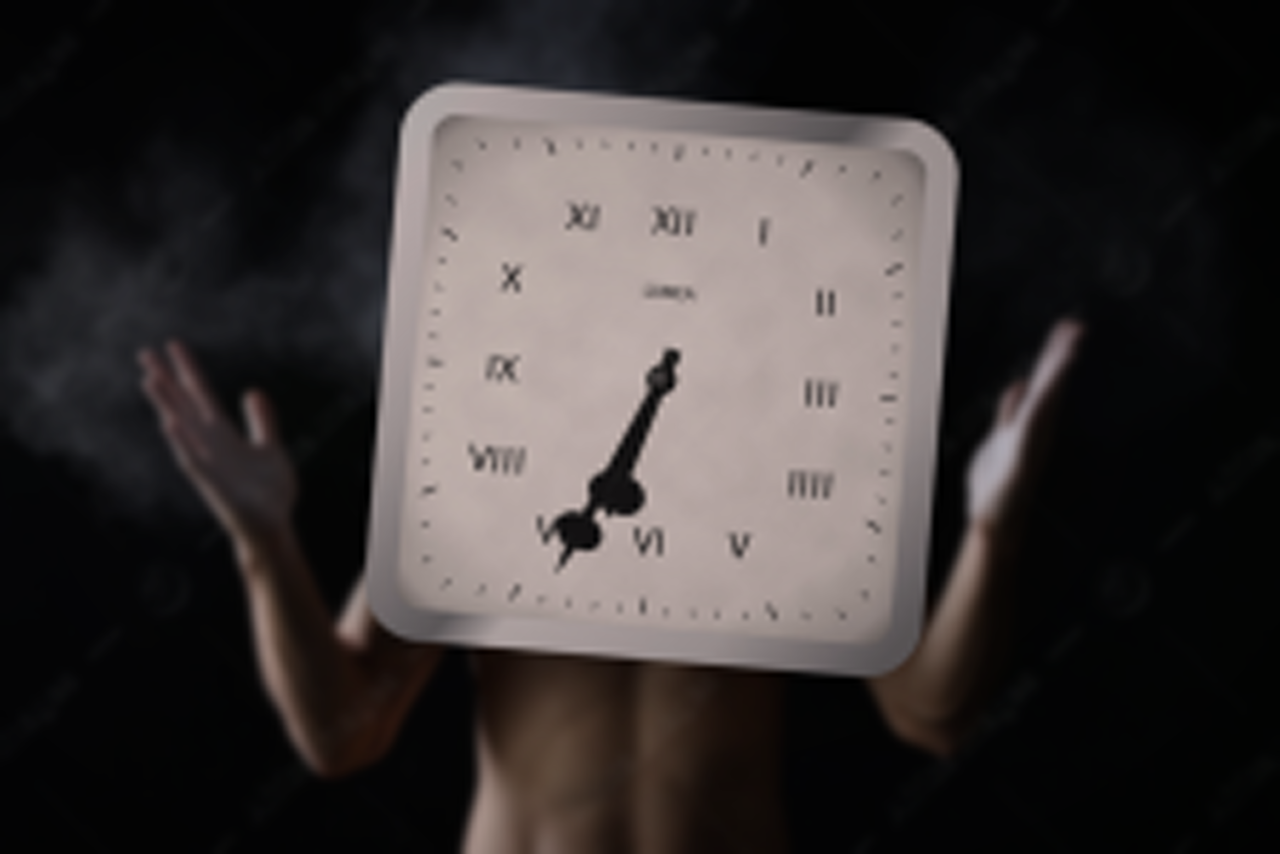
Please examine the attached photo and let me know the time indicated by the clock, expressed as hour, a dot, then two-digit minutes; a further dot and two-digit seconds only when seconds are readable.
6.34
